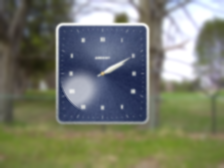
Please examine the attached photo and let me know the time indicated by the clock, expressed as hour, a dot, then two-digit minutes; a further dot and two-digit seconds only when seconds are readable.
2.10
